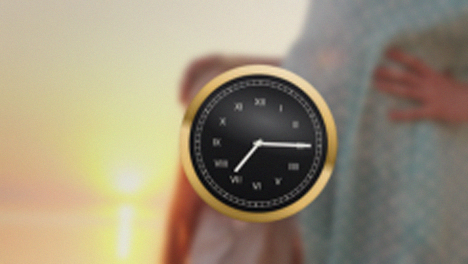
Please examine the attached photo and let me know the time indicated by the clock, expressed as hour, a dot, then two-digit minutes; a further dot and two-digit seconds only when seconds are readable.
7.15
